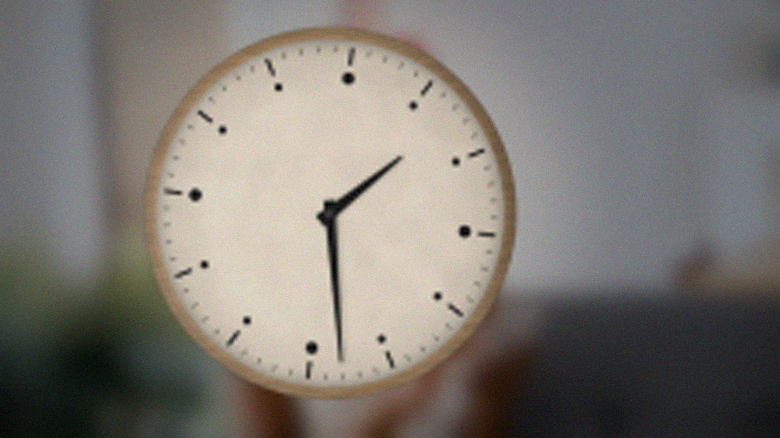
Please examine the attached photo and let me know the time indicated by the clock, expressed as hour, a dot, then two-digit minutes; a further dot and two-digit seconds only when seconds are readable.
1.28
